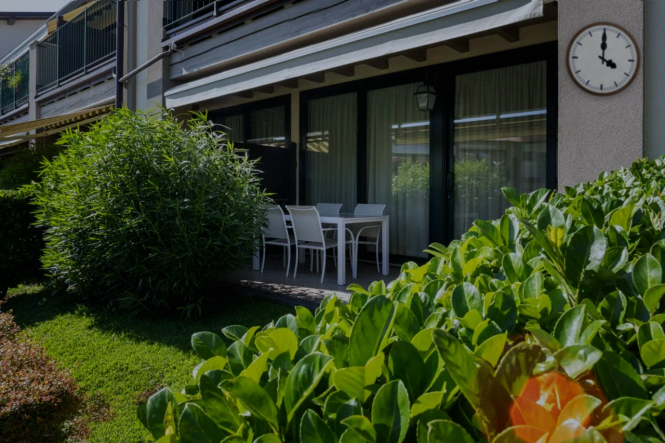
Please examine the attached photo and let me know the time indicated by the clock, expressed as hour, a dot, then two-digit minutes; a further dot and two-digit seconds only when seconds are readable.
4.00
